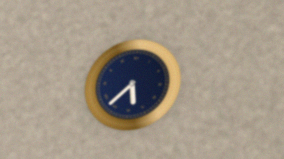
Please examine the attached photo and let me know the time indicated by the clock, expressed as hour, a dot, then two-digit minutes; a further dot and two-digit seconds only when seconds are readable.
5.37
